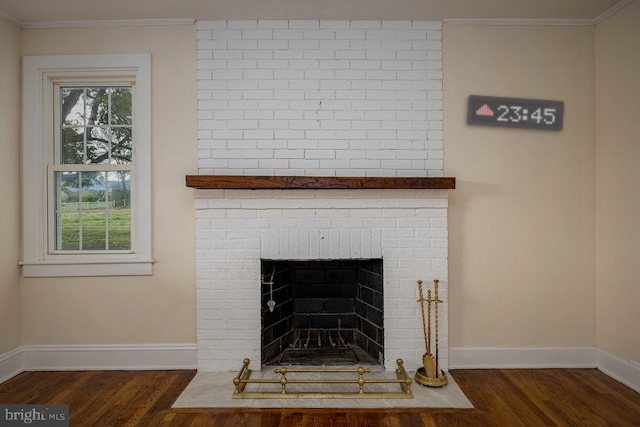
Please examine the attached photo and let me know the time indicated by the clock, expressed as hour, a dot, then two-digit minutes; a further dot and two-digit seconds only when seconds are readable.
23.45
